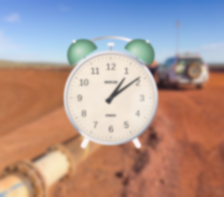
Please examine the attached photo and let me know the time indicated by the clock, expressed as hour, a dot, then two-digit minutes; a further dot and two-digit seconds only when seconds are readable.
1.09
